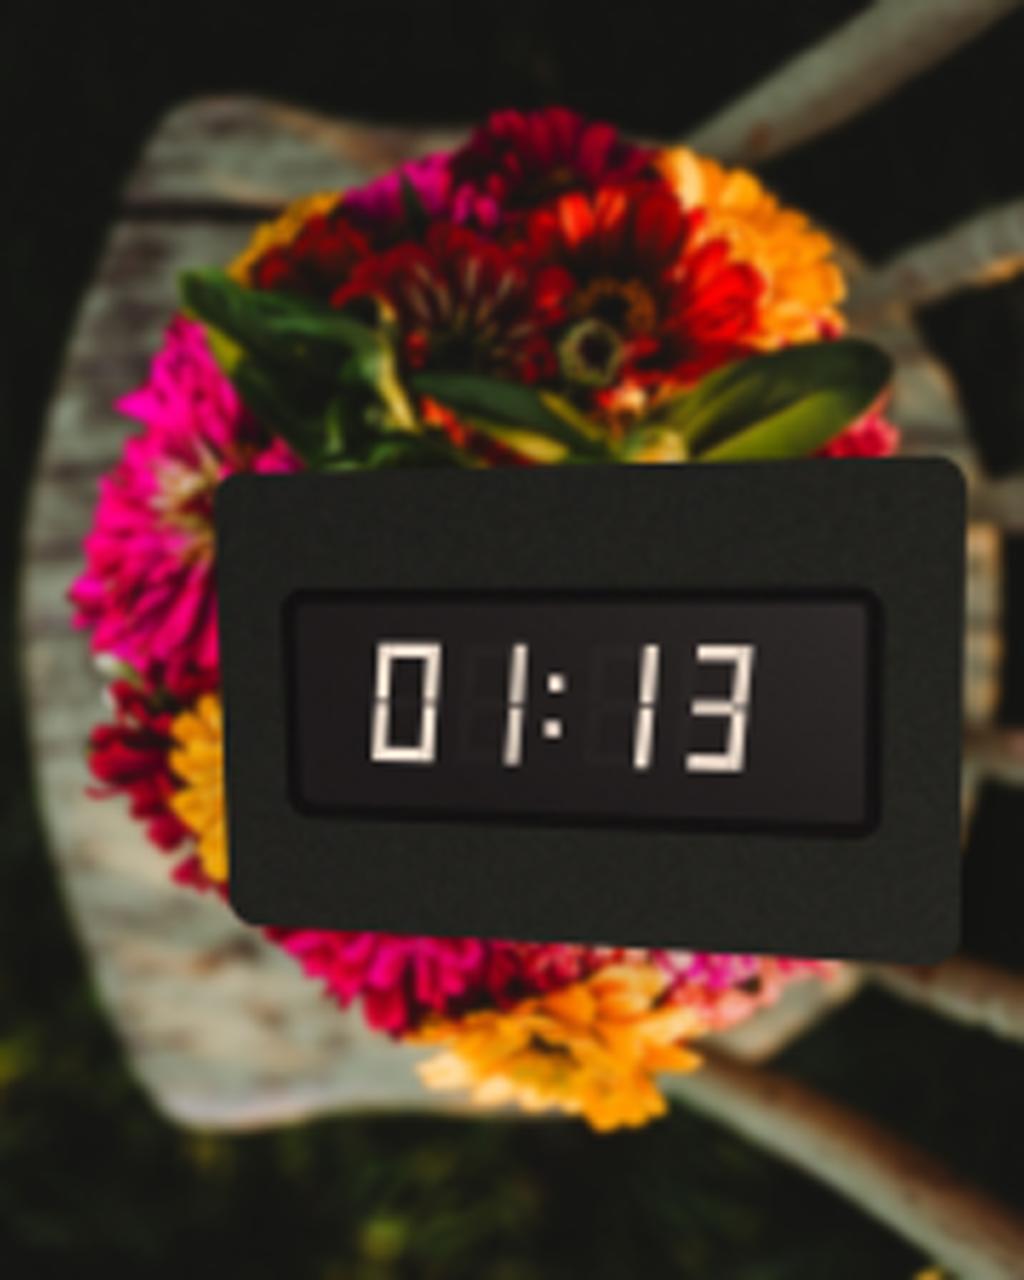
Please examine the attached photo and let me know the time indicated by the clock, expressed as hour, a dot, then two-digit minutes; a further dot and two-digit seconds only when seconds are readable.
1.13
